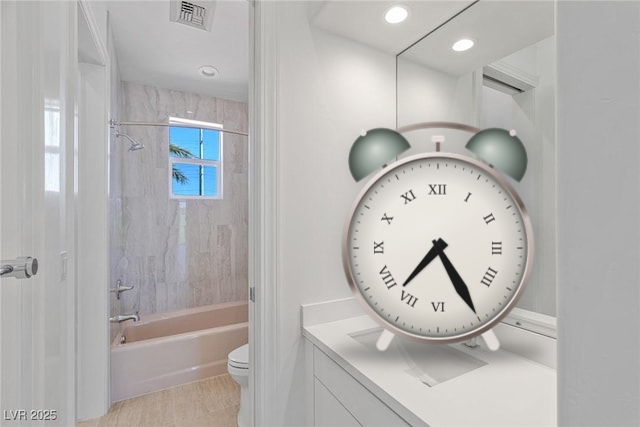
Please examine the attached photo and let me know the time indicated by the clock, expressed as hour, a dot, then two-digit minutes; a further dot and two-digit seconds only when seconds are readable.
7.25
